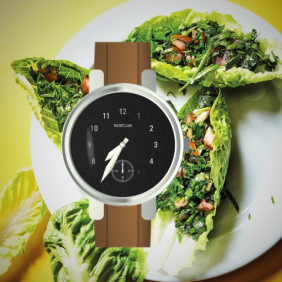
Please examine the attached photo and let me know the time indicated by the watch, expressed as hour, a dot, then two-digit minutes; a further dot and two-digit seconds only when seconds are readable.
7.35
